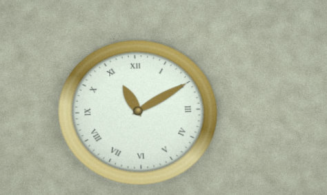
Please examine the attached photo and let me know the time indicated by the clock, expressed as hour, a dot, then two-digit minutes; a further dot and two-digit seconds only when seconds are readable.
11.10
